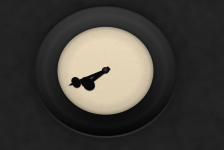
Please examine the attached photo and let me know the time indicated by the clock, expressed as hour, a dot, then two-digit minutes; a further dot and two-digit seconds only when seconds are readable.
7.41
